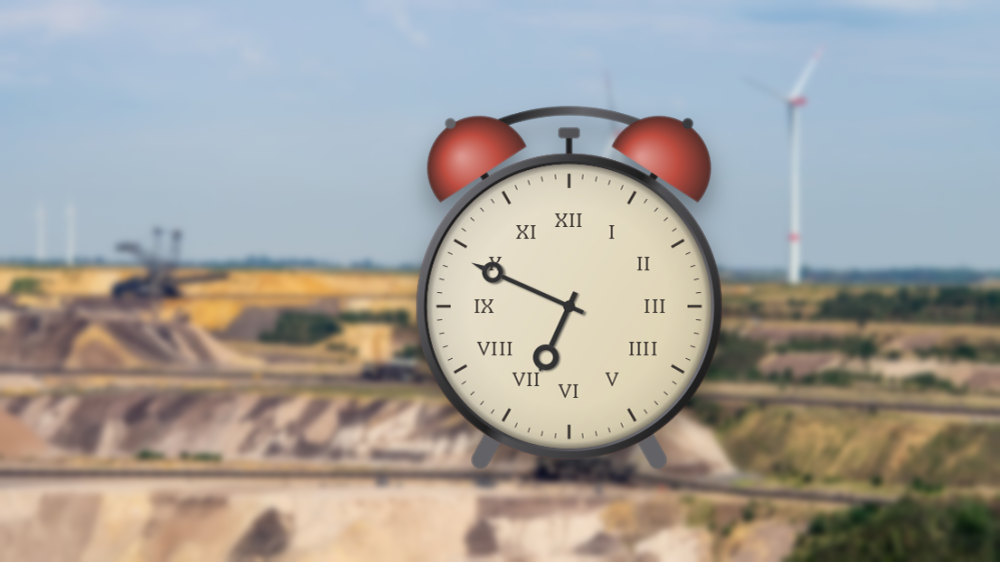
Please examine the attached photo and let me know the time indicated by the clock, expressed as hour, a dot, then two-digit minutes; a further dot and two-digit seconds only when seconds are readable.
6.49
